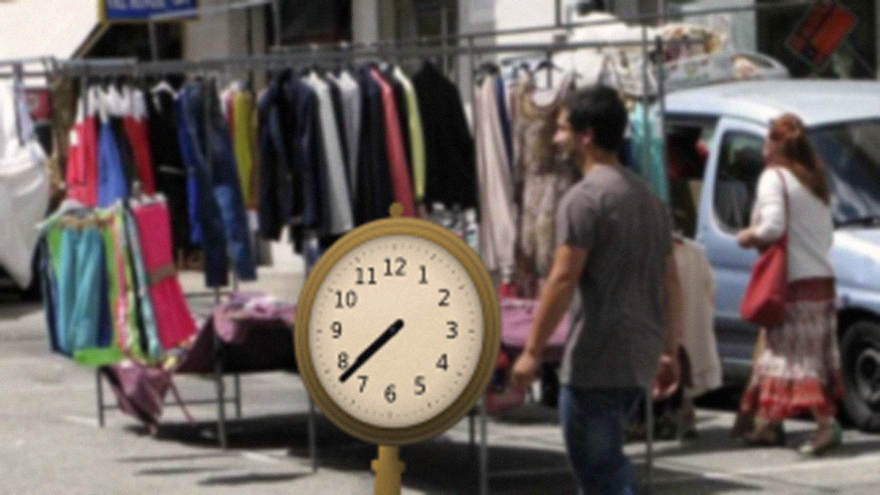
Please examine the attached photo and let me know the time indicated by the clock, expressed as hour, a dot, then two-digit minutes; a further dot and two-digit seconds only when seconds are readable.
7.38
